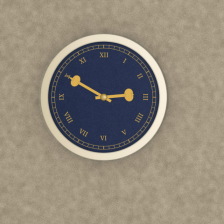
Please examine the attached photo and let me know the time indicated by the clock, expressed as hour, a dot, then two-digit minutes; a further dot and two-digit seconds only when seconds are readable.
2.50
